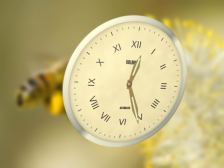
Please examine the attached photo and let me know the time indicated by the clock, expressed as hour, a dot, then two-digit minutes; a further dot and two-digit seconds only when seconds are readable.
12.26
